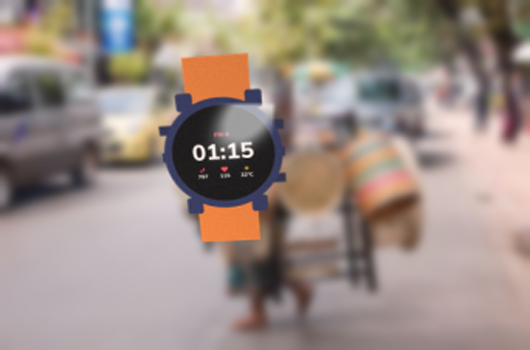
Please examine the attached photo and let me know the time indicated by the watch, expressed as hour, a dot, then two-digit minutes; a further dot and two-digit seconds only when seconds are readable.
1.15
